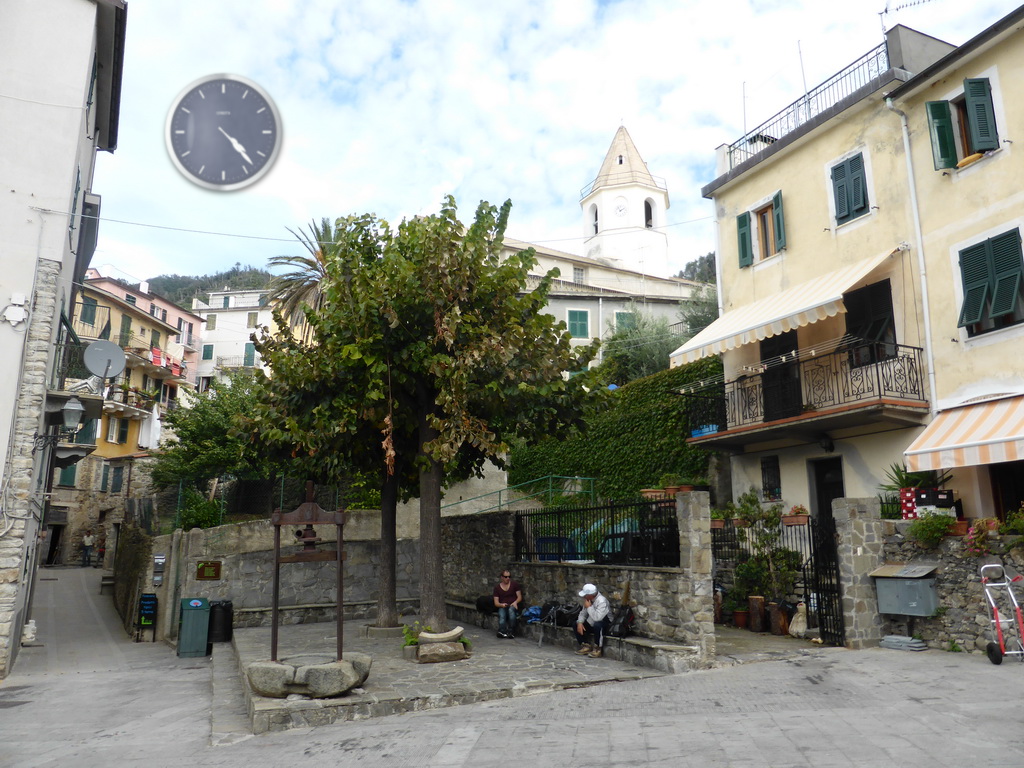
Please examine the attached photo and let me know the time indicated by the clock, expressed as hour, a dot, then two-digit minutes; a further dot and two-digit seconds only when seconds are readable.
4.23
